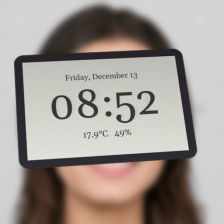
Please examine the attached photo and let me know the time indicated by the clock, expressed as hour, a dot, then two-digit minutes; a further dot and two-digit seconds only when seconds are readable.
8.52
